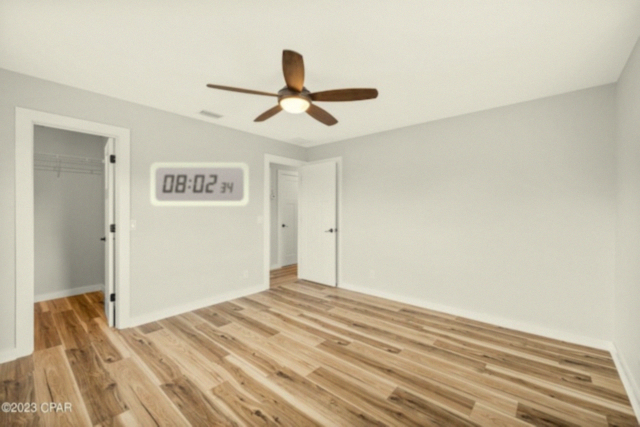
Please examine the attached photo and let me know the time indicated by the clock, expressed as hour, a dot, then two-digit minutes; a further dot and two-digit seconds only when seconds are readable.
8.02
